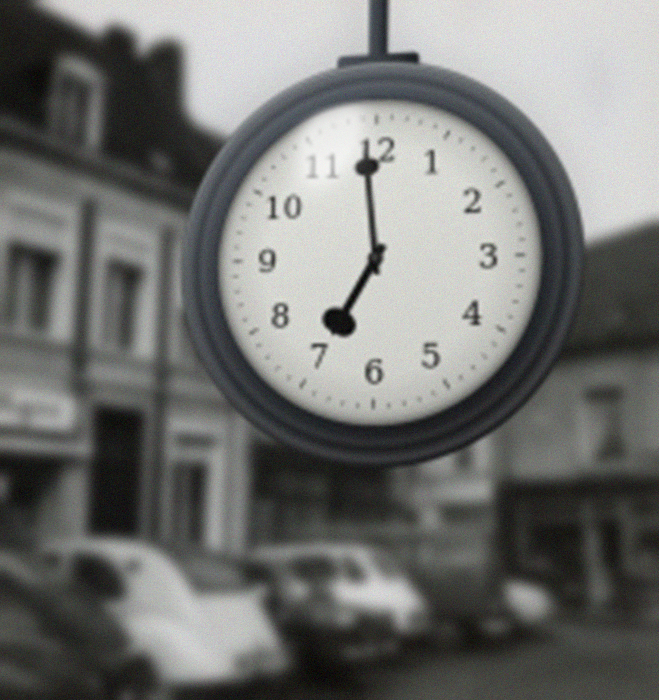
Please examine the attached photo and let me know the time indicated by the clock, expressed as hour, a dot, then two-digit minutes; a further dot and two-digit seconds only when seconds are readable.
6.59
